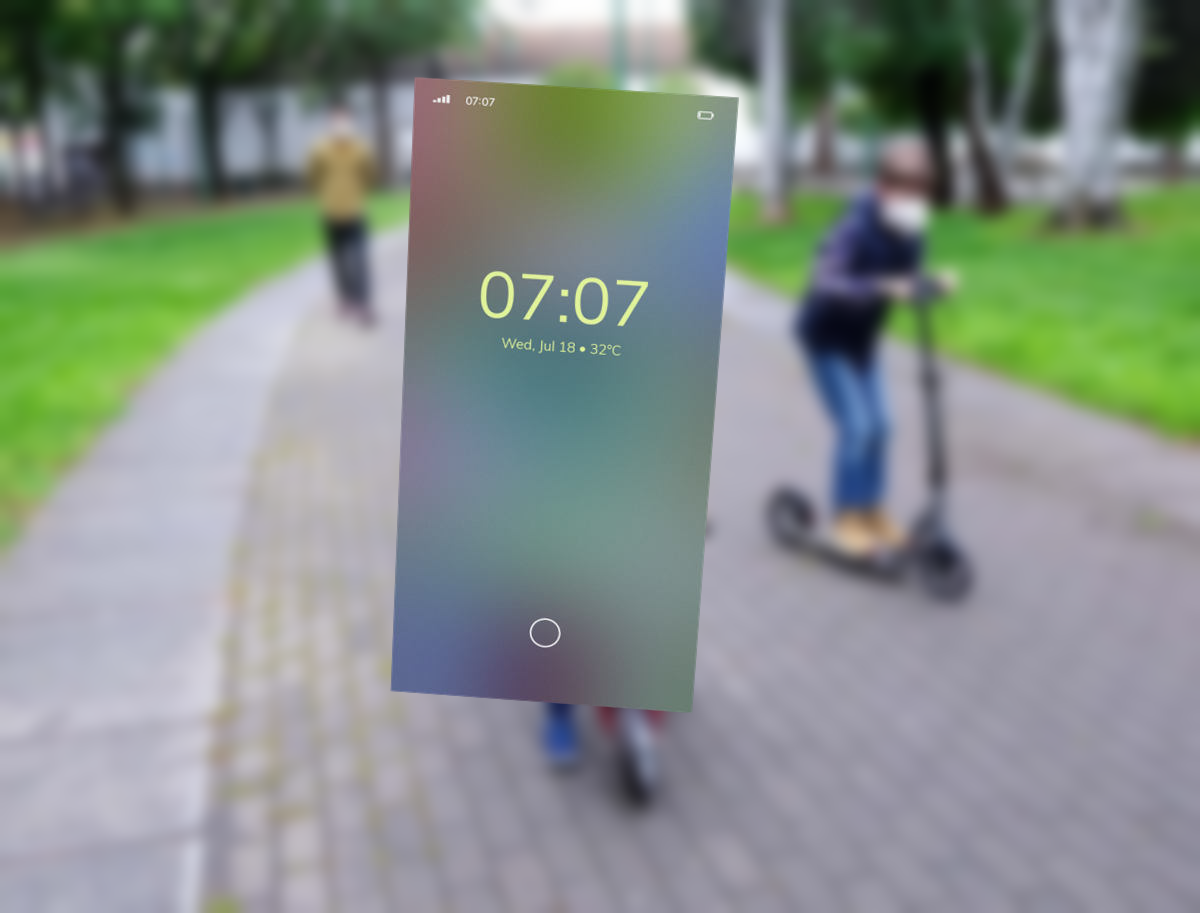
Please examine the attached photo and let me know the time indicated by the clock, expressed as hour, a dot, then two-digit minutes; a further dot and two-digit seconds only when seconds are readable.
7.07
